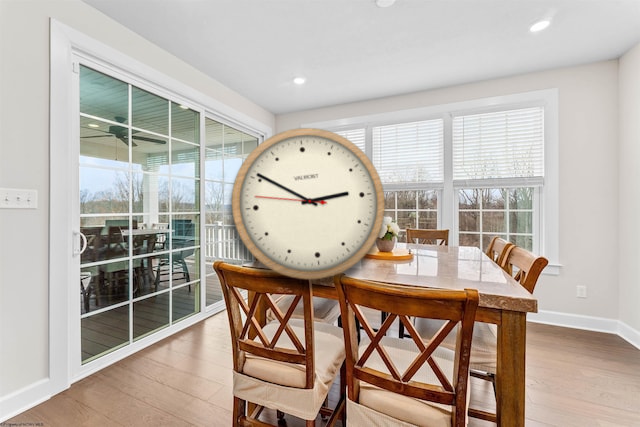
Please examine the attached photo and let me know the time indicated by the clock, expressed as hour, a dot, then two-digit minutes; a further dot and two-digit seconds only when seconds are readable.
2.50.47
